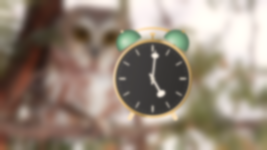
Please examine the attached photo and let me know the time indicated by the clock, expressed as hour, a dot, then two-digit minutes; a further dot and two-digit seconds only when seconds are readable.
5.01
